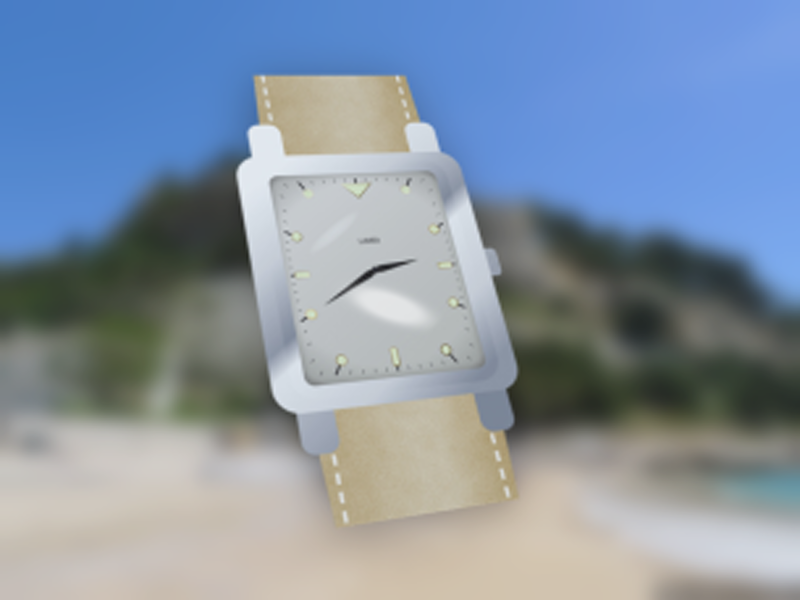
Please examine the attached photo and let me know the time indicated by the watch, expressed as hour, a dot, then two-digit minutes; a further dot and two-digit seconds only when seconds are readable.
2.40
